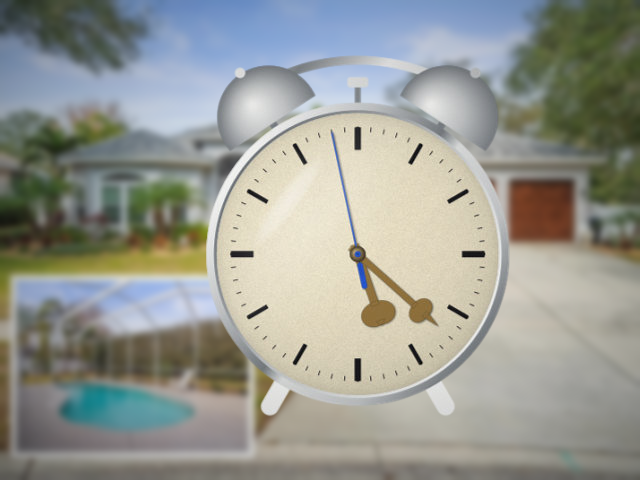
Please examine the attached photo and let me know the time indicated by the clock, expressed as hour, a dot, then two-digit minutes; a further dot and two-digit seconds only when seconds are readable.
5.21.58
